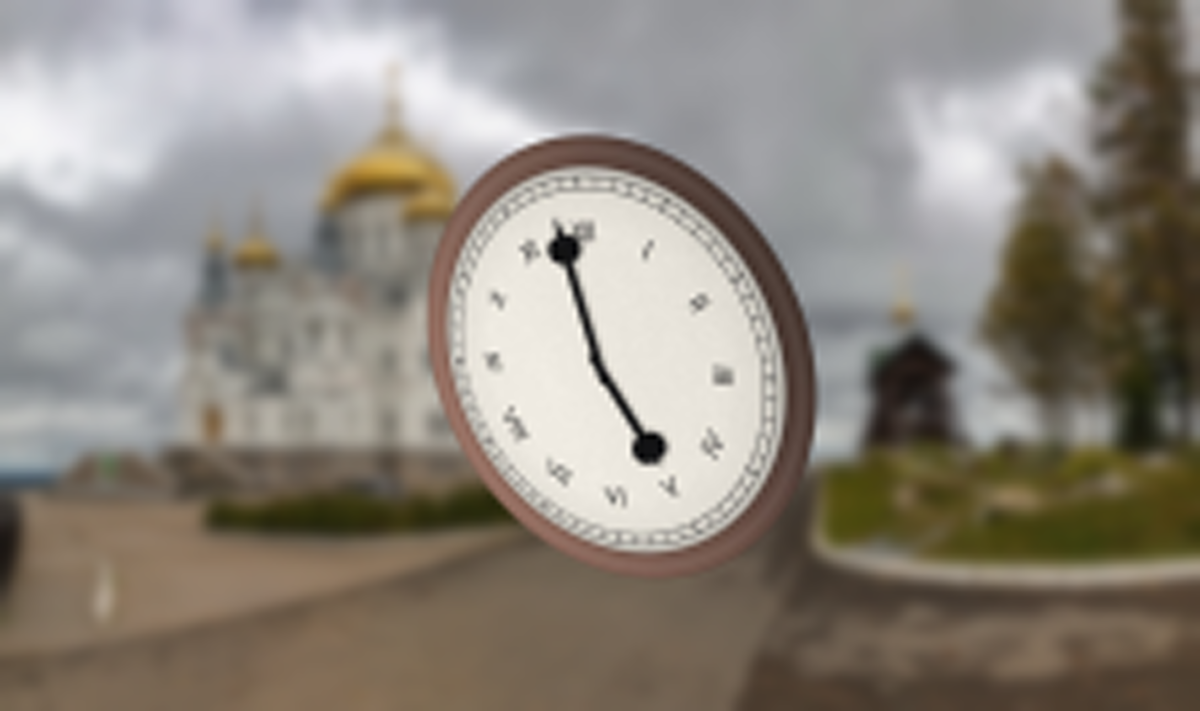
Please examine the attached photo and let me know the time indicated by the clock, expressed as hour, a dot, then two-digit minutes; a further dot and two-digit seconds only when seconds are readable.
4.58
